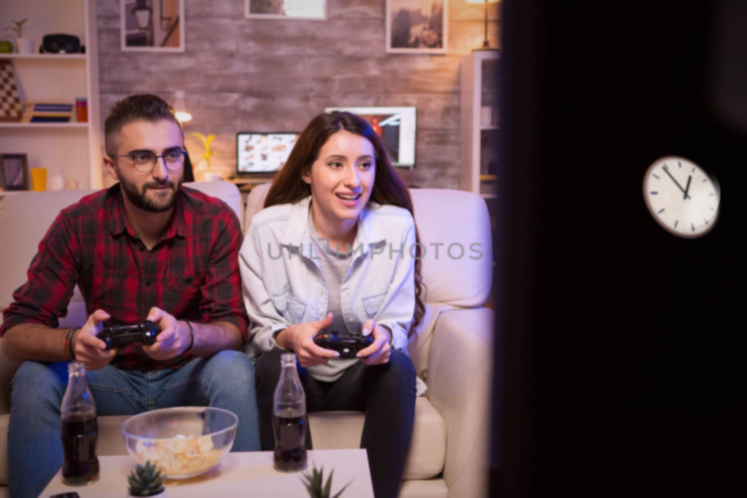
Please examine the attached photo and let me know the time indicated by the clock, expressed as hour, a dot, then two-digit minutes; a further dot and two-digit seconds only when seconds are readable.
12.54
